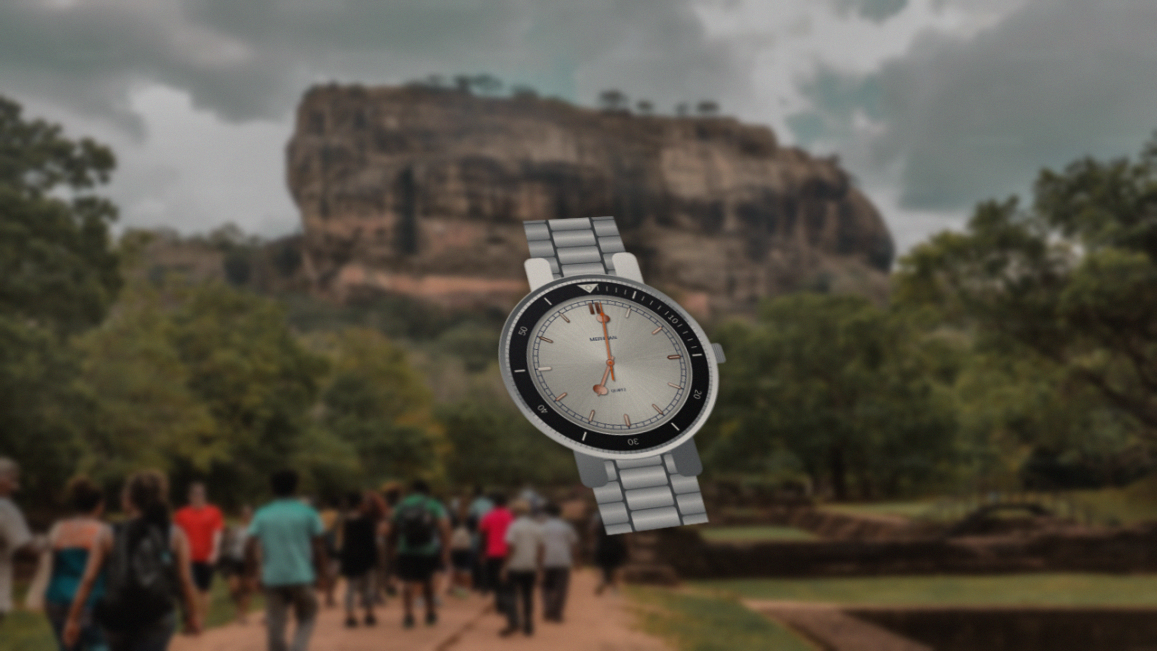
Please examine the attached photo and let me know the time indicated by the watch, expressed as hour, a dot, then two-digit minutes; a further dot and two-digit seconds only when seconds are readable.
7.01.01
